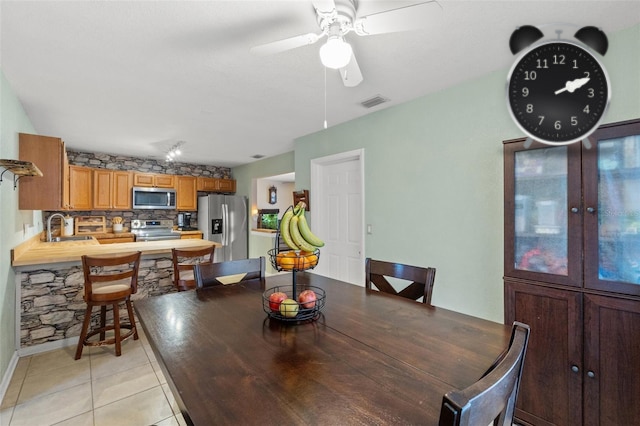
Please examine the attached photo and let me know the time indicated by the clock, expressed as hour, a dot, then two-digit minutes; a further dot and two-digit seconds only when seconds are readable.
2.11
